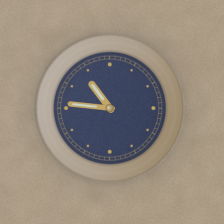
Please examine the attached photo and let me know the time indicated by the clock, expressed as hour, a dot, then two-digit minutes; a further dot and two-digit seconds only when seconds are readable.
10.46
